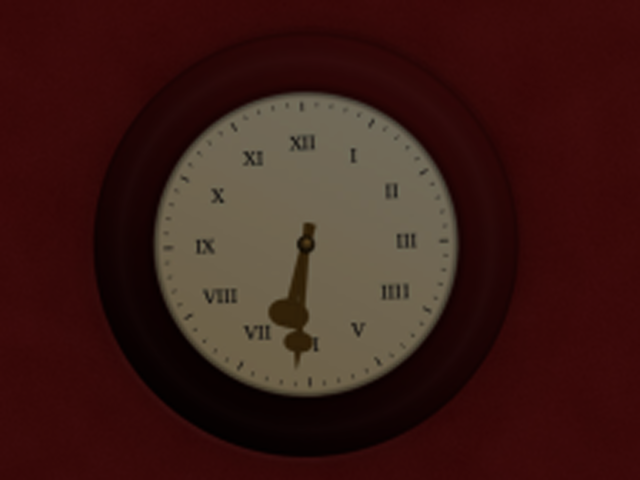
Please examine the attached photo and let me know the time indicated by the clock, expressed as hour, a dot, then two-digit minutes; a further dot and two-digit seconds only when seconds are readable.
6.31
